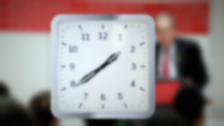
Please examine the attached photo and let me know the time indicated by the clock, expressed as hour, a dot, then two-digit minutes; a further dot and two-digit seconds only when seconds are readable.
1.39
